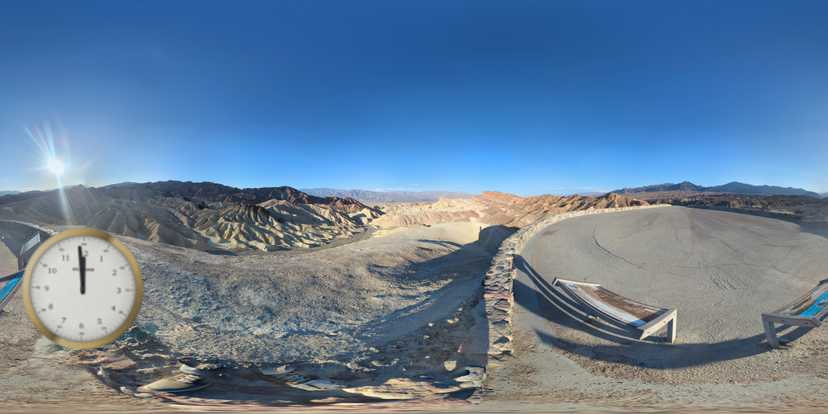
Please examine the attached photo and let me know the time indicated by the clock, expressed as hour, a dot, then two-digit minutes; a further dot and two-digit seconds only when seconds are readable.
11.59
